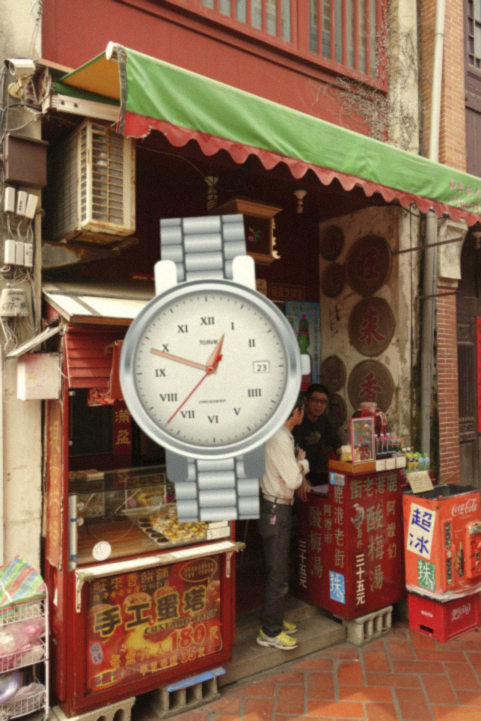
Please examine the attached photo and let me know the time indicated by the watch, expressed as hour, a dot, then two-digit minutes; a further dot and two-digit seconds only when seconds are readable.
12.48.37
